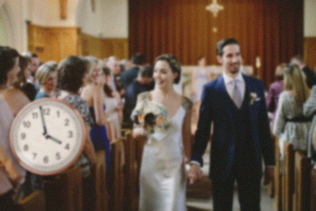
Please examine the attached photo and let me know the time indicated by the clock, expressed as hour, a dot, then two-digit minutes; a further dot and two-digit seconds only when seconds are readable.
3.58
